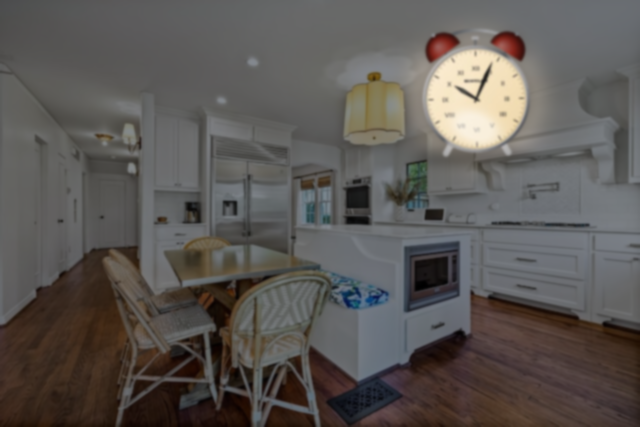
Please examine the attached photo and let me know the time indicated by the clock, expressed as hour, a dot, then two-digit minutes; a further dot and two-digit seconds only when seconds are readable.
10.04
